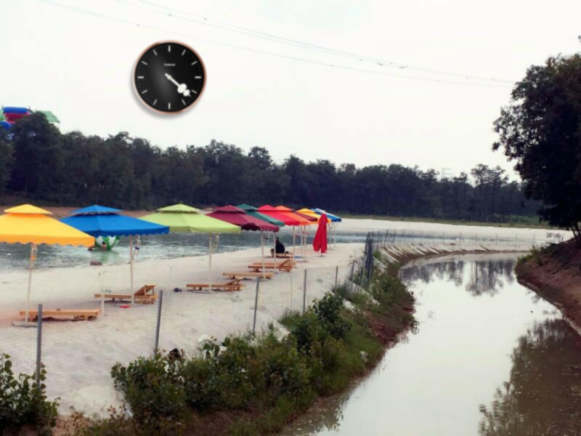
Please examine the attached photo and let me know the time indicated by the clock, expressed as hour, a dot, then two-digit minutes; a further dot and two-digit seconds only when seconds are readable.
4.22
